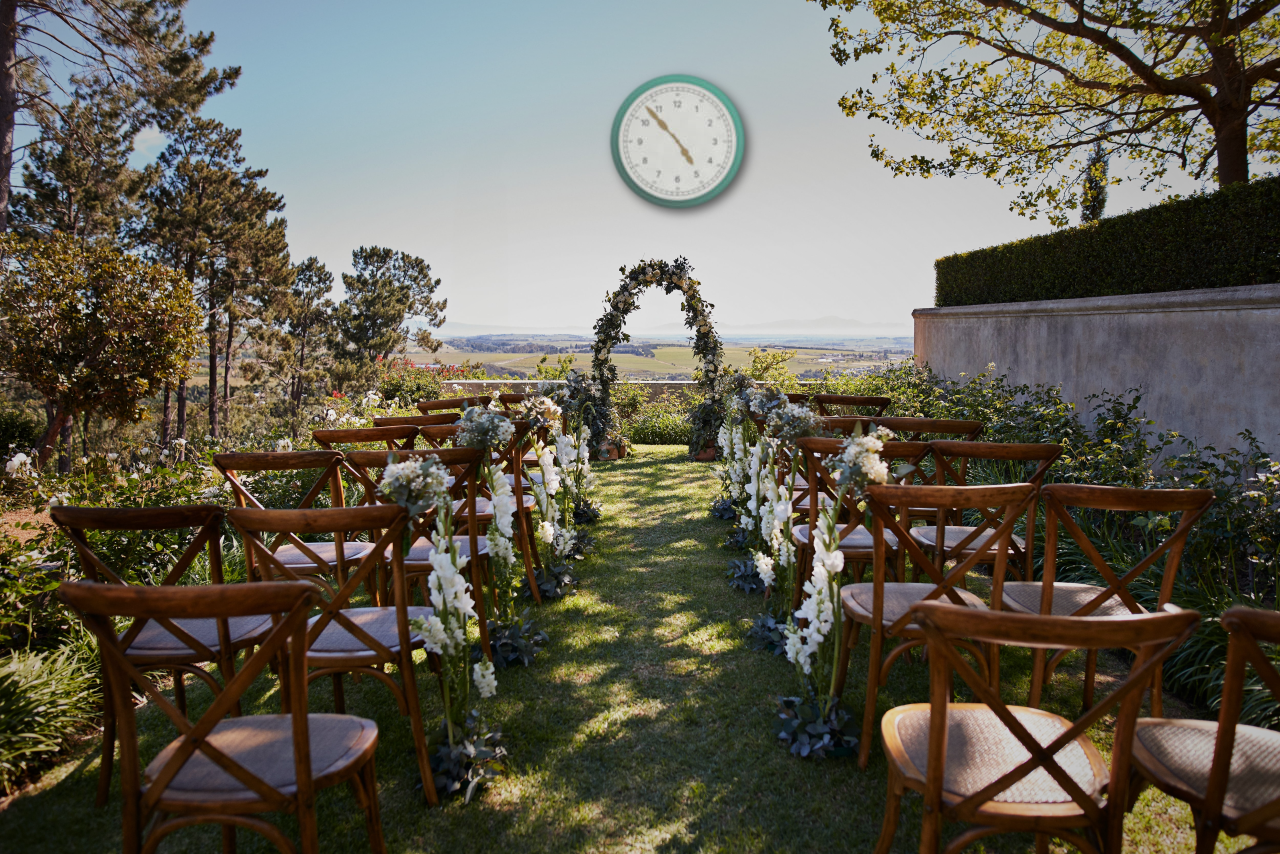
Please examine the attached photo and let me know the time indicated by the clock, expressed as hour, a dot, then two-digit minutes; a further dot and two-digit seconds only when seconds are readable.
4.53
